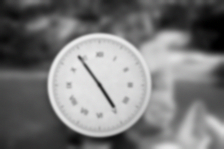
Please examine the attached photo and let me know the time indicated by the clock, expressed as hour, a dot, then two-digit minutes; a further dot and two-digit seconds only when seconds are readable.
4.54
